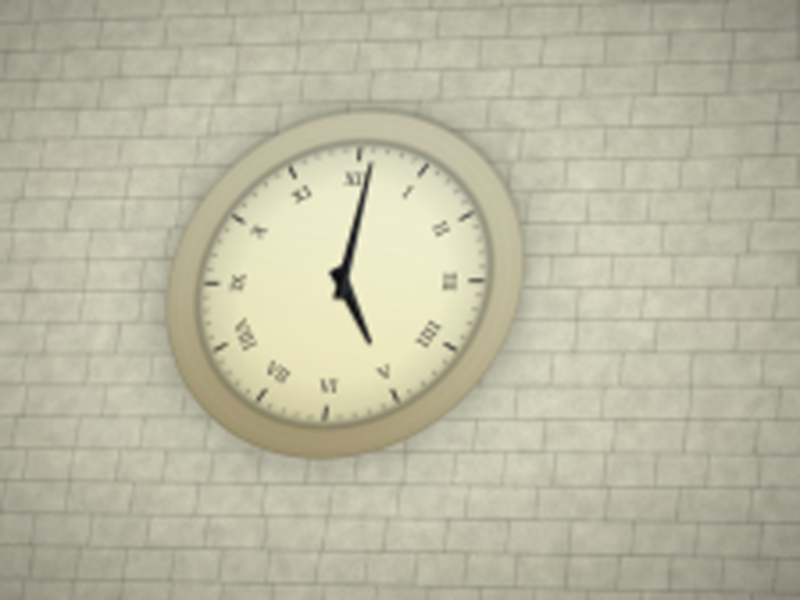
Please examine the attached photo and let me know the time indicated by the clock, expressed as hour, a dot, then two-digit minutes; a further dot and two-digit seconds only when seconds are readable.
5.01
